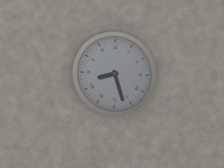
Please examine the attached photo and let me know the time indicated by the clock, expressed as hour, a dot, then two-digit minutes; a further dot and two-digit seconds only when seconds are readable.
8.27
